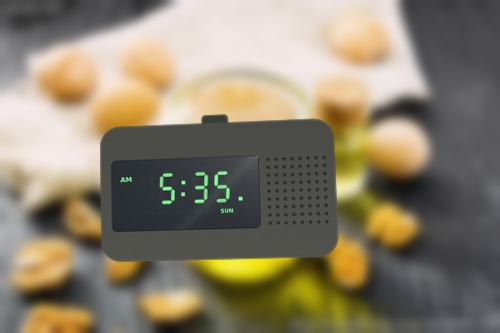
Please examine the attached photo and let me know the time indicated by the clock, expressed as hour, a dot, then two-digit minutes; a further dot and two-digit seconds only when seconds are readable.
5.35
